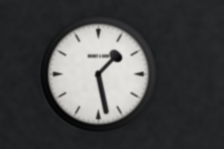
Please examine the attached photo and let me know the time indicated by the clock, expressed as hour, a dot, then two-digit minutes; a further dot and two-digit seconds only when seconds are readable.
1.28
